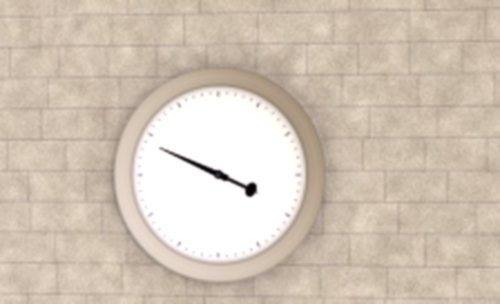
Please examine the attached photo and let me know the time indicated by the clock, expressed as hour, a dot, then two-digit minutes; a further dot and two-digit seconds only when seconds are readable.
3.49
